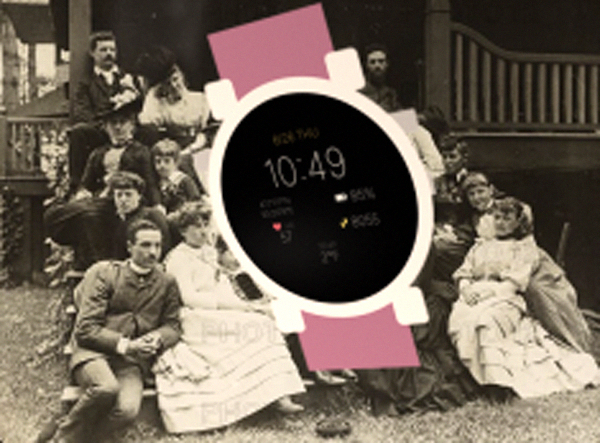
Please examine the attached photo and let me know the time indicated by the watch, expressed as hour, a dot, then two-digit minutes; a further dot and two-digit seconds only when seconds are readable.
10.49
